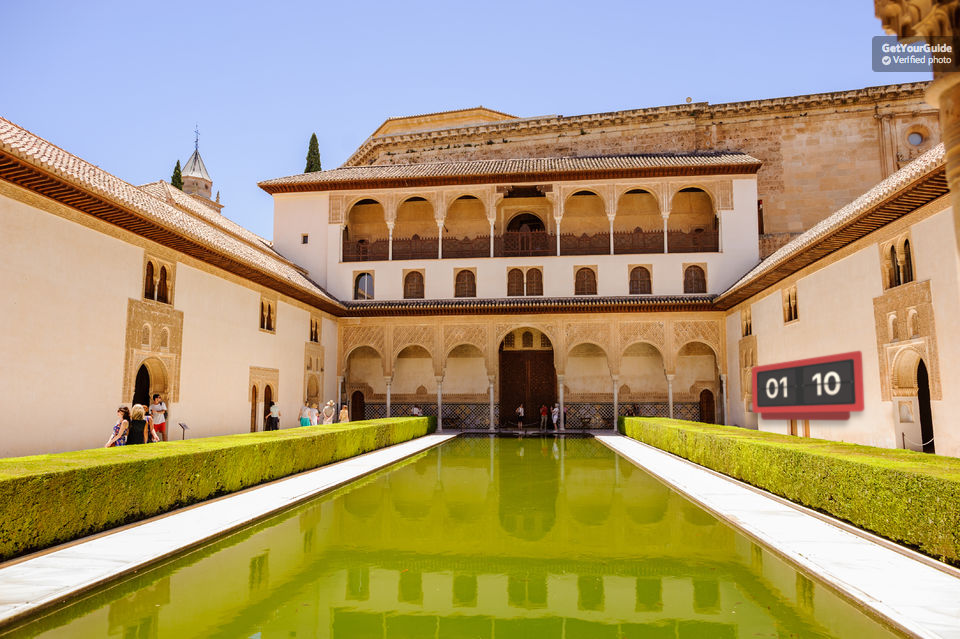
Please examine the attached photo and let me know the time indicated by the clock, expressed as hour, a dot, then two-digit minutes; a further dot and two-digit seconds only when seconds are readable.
1.10
